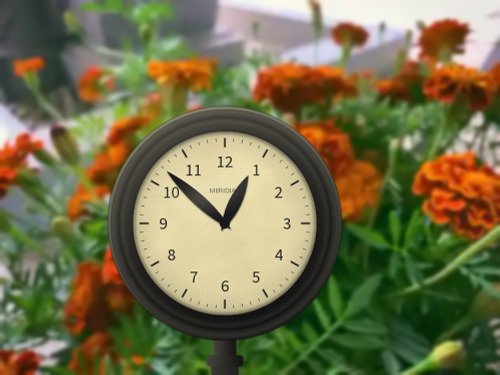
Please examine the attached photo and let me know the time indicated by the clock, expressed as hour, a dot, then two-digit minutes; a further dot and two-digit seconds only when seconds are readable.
12.52
